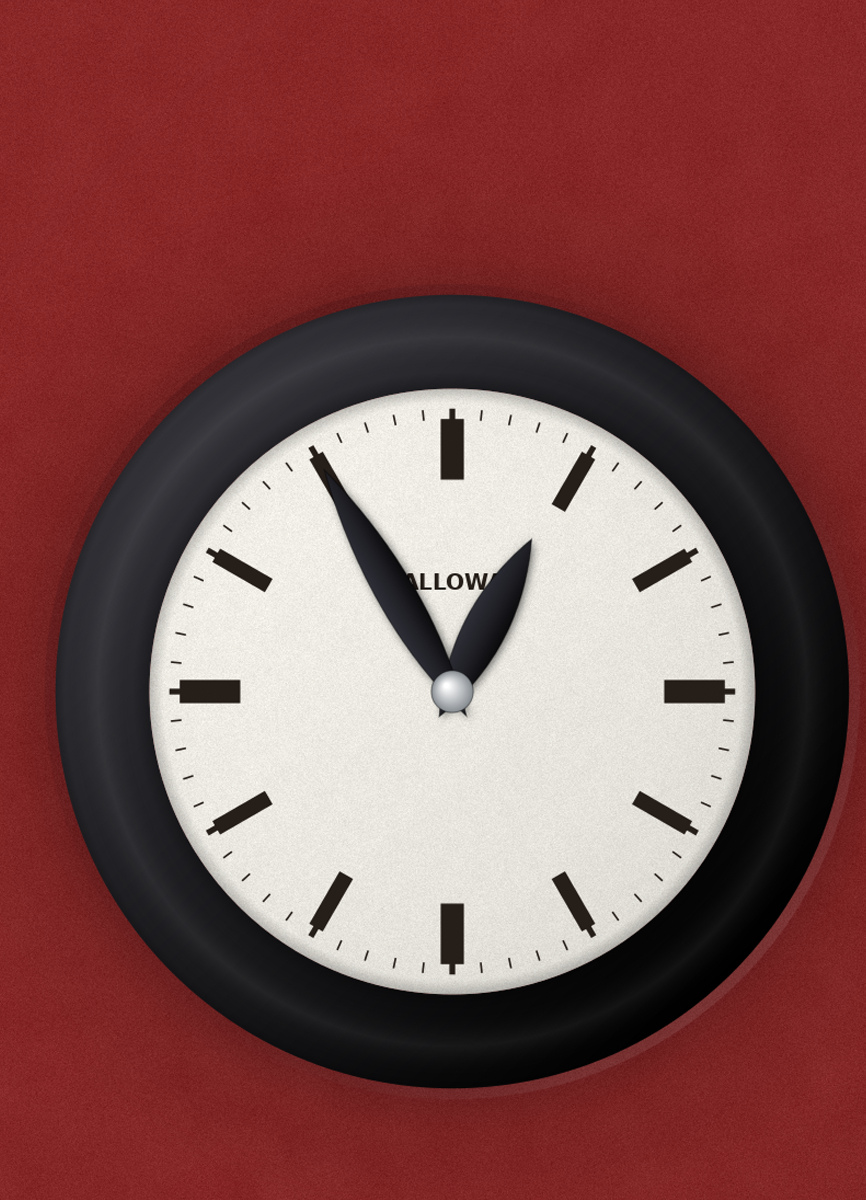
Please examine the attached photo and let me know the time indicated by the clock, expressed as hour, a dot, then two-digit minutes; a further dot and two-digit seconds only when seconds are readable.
12.55
